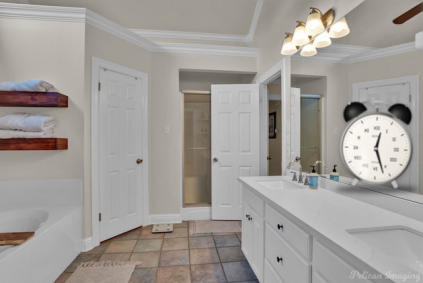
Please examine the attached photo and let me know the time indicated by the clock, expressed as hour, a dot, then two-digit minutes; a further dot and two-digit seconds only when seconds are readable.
12.27
